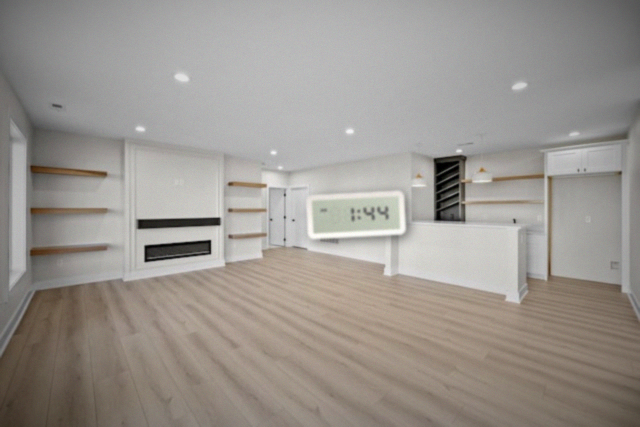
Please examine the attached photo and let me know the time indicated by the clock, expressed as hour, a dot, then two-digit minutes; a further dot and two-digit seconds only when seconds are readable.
1.44
